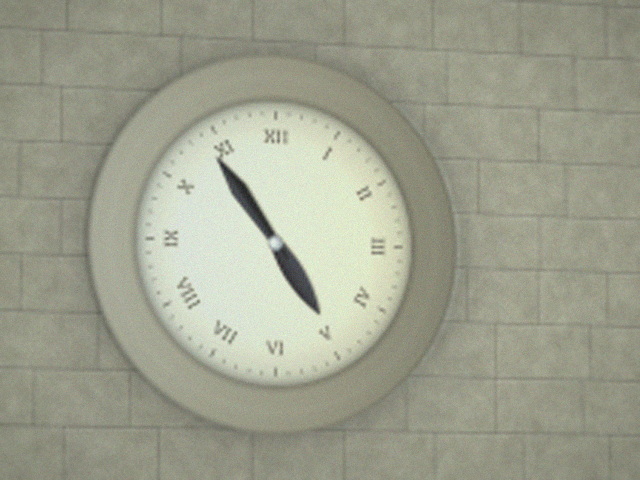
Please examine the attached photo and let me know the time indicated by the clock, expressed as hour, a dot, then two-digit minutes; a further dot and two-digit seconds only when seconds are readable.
4.54
